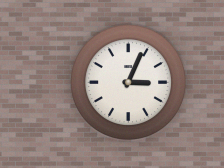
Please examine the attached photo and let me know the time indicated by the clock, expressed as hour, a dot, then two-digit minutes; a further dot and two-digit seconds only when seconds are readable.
3.04
